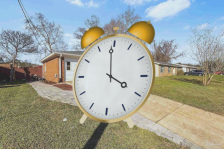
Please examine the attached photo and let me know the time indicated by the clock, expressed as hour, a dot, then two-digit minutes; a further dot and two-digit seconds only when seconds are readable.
3.59
